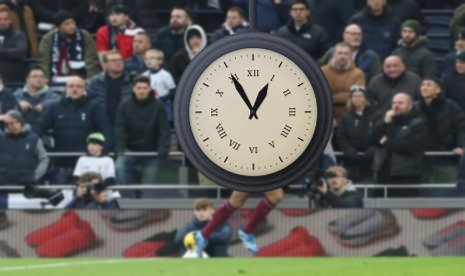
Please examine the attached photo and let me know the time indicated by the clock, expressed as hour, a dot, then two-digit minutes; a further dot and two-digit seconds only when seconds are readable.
12.55
